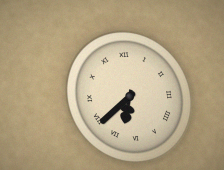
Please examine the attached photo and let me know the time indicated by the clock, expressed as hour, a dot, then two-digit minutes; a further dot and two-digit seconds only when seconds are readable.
6.39
